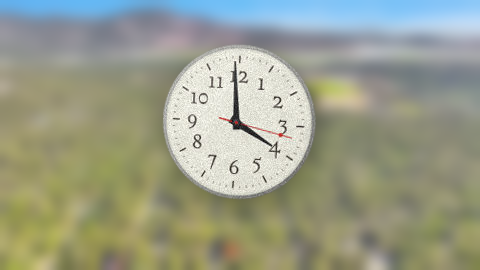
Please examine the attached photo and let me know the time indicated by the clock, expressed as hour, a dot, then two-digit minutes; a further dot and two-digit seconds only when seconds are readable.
3.59.17
